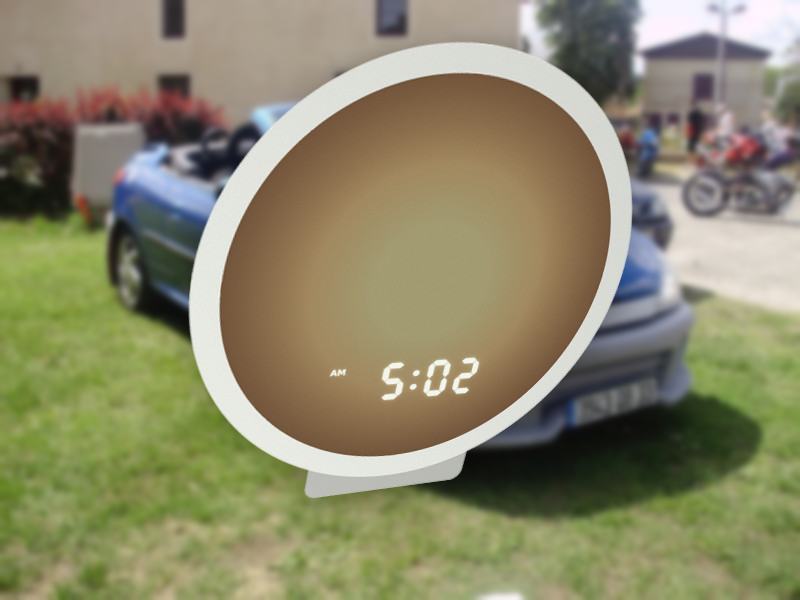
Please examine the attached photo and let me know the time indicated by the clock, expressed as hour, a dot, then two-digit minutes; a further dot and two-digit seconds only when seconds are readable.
5.02
